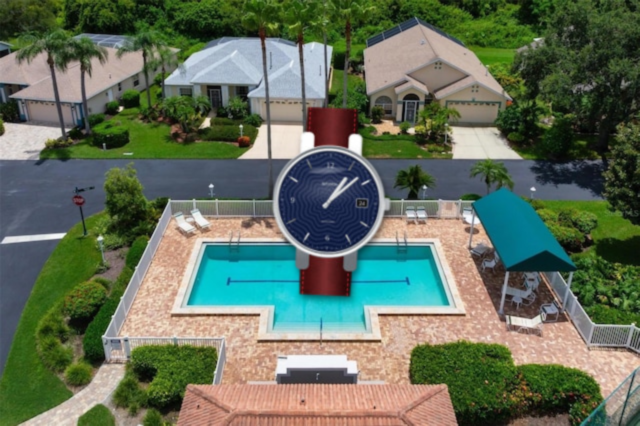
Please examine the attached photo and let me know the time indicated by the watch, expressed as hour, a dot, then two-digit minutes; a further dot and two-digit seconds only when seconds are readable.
1.08
